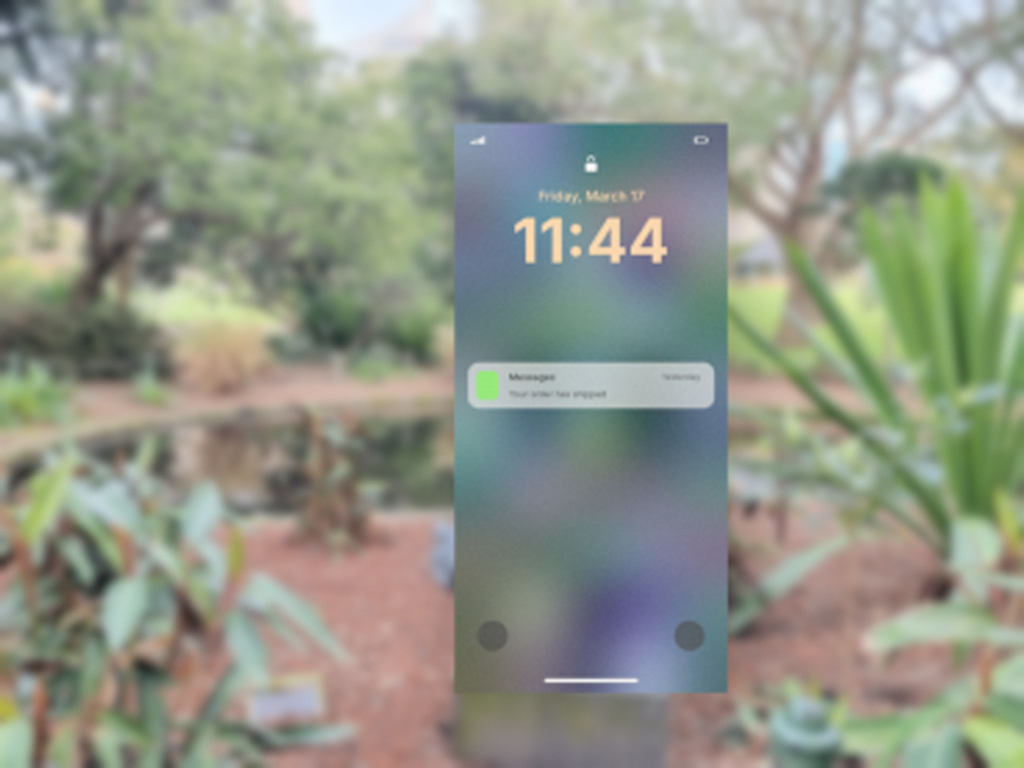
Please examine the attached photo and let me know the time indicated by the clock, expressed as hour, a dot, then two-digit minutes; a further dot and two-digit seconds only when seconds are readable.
11.44
